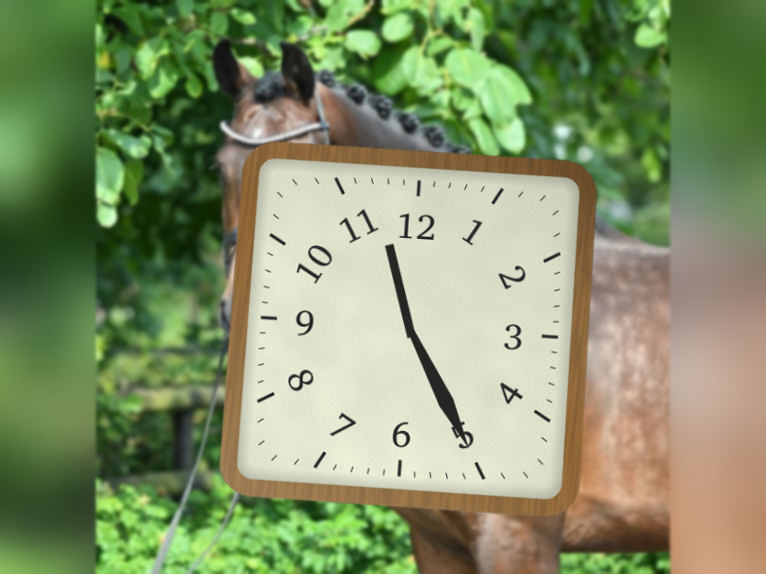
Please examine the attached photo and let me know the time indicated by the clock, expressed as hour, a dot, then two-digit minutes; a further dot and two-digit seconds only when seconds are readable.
11.25
